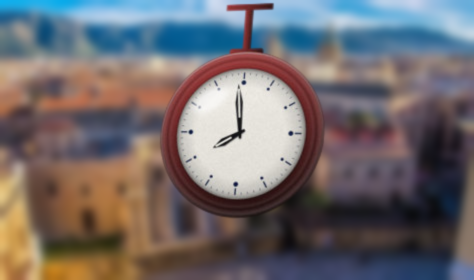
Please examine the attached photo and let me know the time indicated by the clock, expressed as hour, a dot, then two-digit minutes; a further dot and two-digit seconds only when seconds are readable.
7.59
